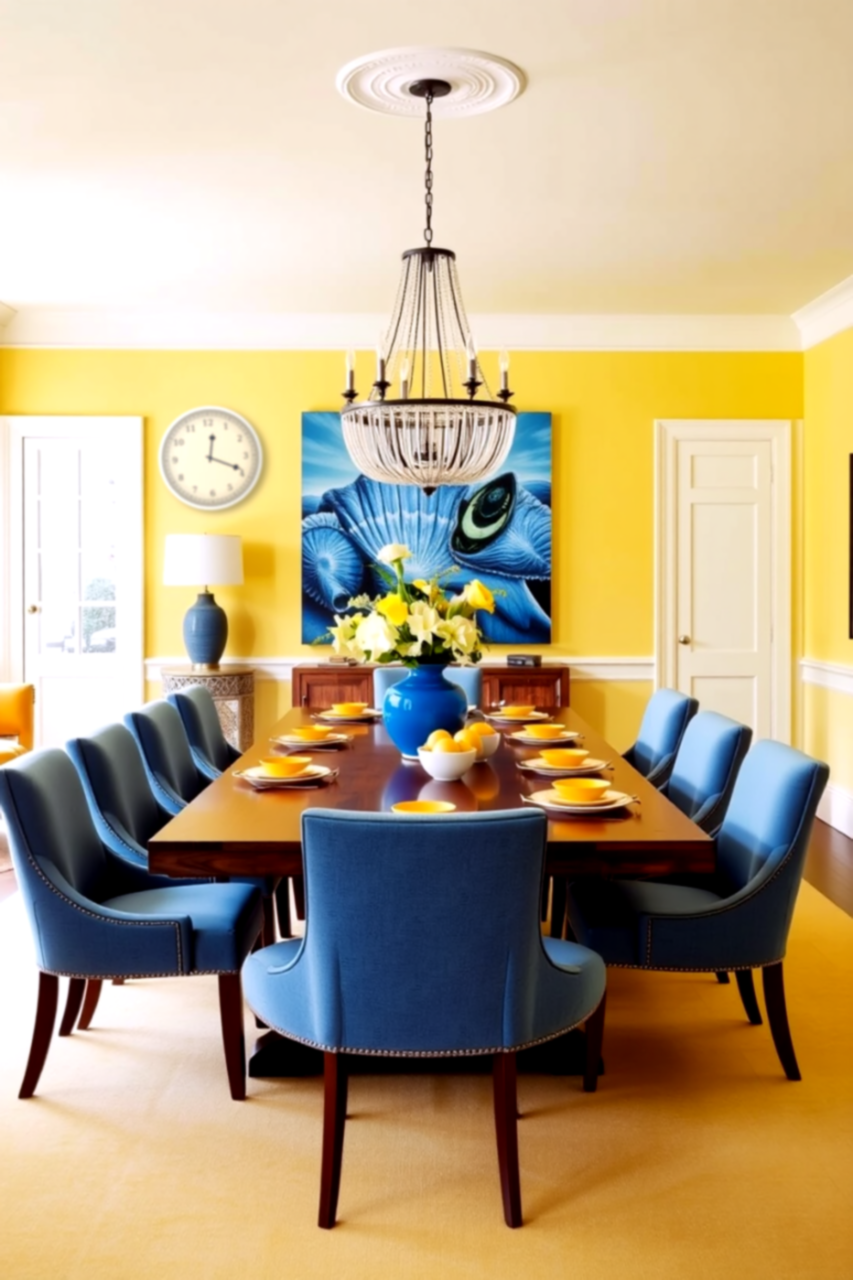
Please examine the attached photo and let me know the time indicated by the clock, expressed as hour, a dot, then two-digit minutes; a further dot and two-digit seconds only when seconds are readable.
12.19
